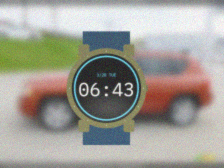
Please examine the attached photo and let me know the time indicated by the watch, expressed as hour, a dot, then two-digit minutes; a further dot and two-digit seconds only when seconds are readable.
6.43
